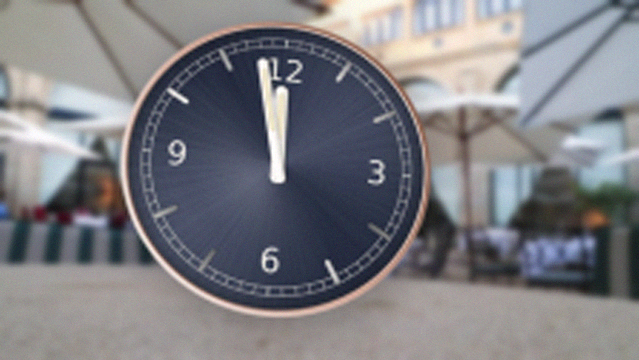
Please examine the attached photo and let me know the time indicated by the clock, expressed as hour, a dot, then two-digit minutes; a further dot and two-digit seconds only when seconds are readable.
11.58
